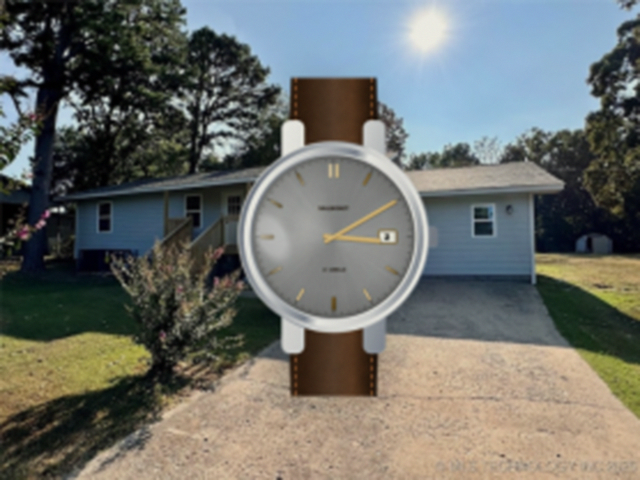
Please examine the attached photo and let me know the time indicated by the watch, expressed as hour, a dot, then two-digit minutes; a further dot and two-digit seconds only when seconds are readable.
3.10
